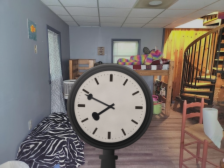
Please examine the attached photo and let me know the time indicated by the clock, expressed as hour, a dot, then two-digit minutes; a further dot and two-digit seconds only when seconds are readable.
7.49
